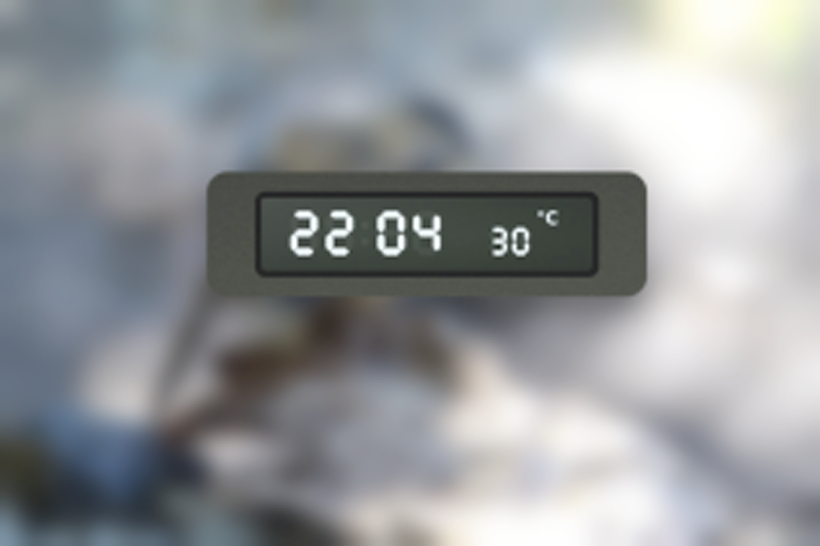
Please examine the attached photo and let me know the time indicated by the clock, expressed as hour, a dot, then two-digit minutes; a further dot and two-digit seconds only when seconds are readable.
22.04
